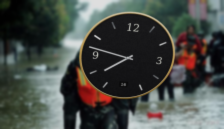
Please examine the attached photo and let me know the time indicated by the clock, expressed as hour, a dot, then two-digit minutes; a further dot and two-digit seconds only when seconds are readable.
7.47
